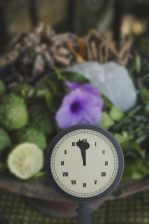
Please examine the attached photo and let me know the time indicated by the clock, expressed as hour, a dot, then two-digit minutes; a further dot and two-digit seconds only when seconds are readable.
11.58
